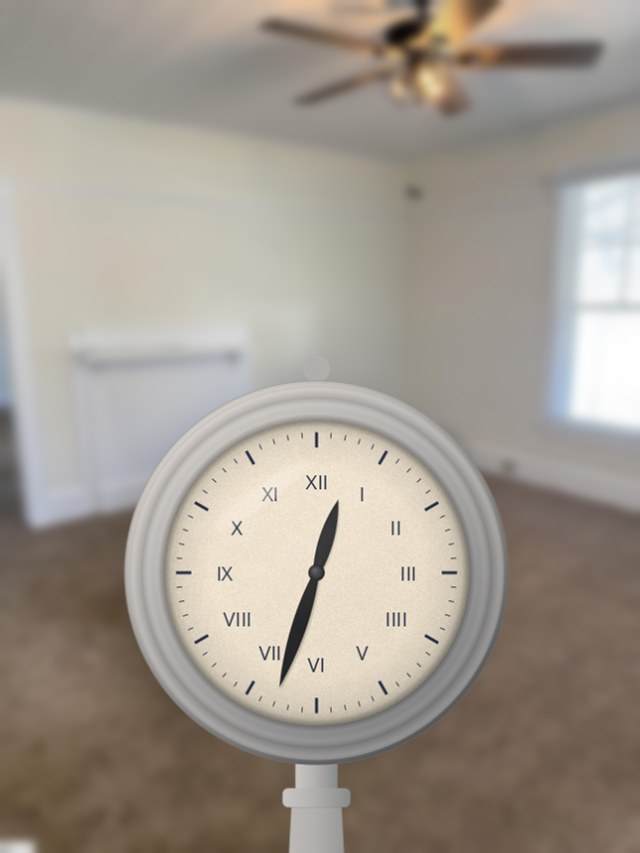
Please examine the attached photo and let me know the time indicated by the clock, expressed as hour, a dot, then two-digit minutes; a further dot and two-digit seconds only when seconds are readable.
12.33
